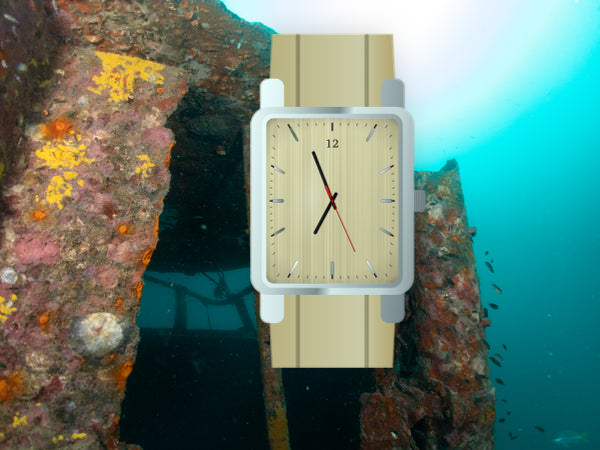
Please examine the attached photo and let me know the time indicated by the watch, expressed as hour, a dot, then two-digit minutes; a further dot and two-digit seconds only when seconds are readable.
6.56.26
